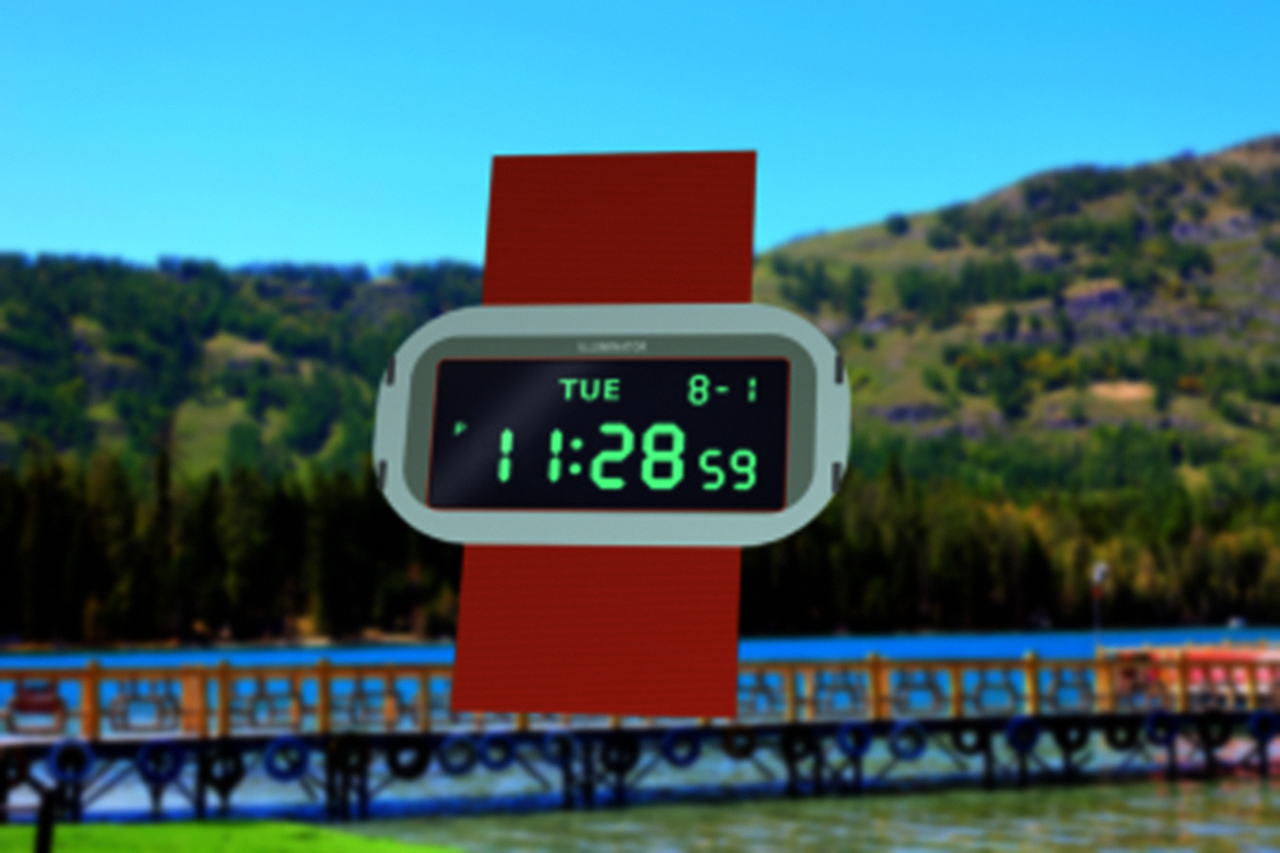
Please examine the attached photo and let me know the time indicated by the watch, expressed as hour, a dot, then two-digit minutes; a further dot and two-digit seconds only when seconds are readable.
11.28.59
